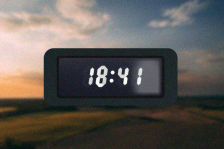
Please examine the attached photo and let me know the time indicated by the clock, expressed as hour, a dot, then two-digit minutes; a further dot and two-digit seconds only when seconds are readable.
18.41
